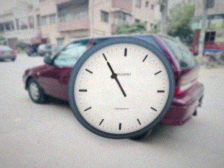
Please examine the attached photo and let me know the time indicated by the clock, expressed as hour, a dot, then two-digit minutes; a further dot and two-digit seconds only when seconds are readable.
10.55
